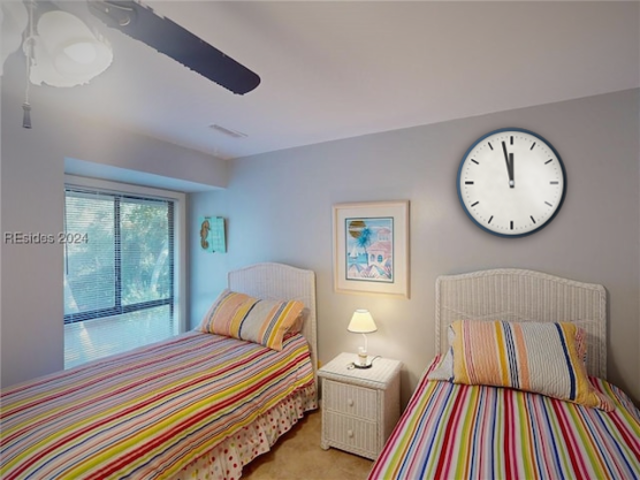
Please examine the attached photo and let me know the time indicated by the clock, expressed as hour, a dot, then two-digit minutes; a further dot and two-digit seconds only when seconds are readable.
11.58
